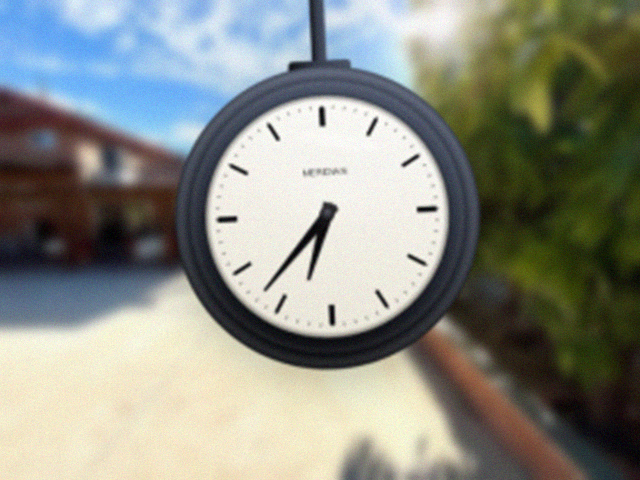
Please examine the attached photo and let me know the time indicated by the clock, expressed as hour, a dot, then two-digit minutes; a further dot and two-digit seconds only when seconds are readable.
6.37
